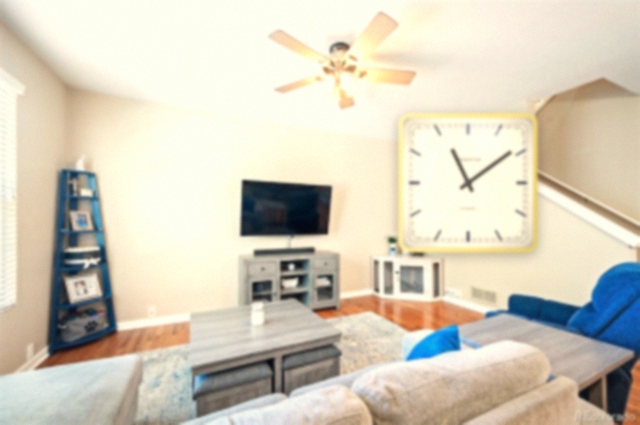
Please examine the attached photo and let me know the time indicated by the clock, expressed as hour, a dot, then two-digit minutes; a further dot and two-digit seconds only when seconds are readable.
11.09
